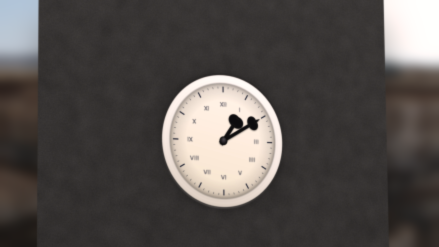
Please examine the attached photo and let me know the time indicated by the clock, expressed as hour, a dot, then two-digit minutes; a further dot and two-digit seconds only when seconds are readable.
1.10
